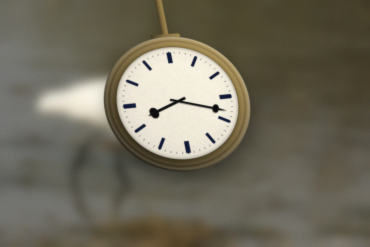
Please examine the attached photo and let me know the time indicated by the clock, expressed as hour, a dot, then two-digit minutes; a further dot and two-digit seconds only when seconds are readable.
8.18
